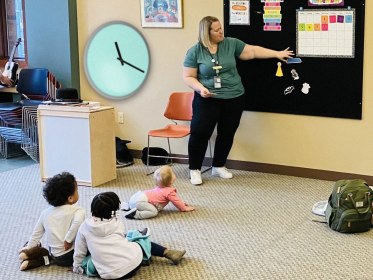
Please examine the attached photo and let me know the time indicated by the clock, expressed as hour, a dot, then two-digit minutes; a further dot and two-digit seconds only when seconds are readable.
11.19
